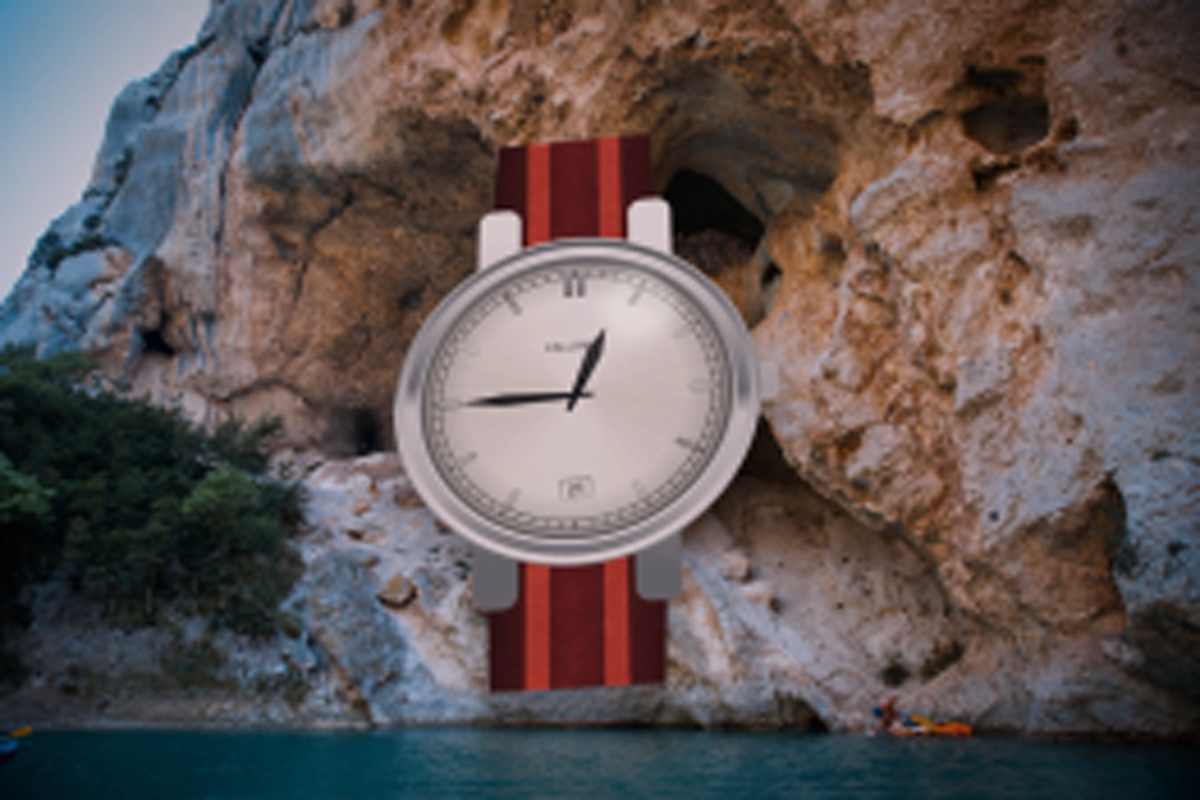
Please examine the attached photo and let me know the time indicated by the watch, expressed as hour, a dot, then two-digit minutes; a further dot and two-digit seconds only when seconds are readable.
12.45
